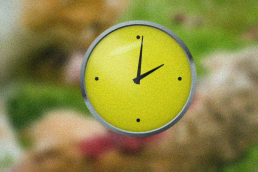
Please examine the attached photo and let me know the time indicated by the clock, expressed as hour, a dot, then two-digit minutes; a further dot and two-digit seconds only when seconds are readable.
2.01
